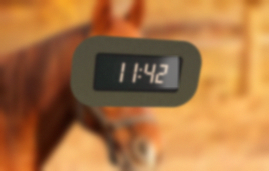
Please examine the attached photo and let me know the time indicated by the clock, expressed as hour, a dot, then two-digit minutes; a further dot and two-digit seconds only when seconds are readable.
11.42
